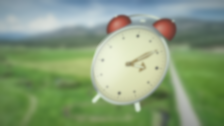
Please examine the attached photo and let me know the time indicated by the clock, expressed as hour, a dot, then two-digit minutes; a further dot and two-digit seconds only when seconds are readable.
3.09
